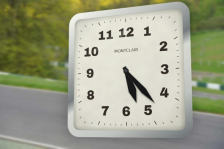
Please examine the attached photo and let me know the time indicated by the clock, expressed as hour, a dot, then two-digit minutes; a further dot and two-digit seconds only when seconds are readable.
5.23
